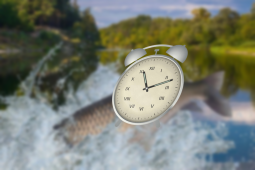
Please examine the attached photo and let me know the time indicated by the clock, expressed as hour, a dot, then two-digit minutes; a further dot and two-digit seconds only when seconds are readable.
11.12
